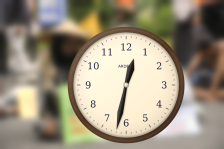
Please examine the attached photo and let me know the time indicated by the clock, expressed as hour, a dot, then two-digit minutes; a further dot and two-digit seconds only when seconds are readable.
12.32
